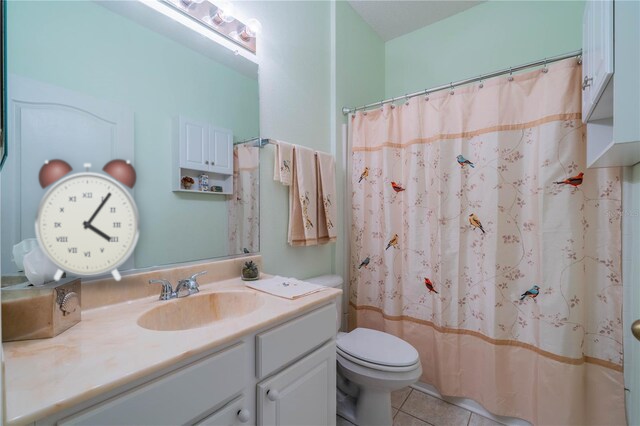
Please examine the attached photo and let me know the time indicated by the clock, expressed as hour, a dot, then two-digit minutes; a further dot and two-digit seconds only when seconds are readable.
4.06
